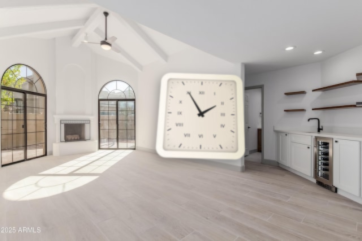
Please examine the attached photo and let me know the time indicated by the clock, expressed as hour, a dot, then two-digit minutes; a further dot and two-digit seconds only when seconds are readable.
1.55
